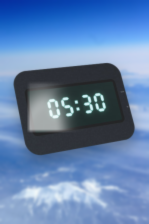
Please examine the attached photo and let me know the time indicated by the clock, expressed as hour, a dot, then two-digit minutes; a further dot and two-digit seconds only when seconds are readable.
5.30
